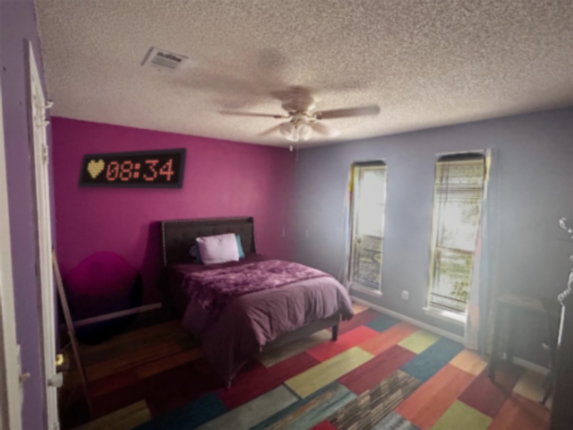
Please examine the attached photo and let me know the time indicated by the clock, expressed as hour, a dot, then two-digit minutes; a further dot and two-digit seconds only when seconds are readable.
8.34
